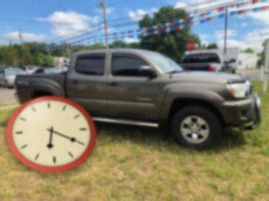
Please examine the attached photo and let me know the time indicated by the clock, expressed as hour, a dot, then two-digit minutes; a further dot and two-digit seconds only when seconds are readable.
6.20
